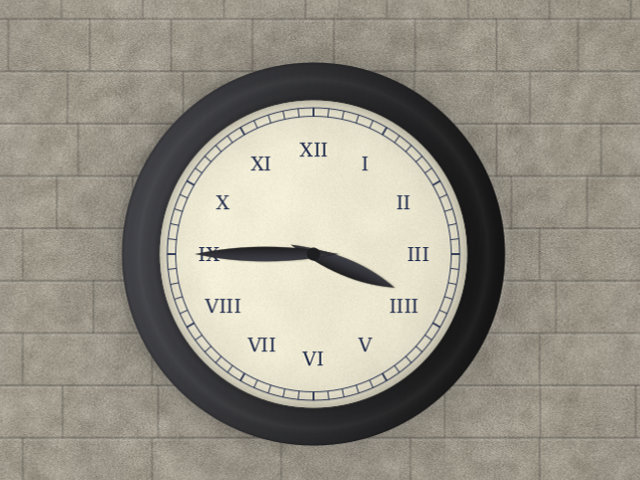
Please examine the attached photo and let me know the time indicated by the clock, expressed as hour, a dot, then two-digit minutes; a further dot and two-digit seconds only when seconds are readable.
3.45
